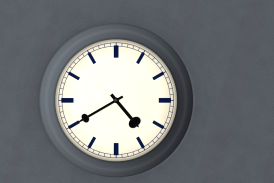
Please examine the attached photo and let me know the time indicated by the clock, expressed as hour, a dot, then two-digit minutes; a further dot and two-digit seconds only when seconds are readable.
4.40
